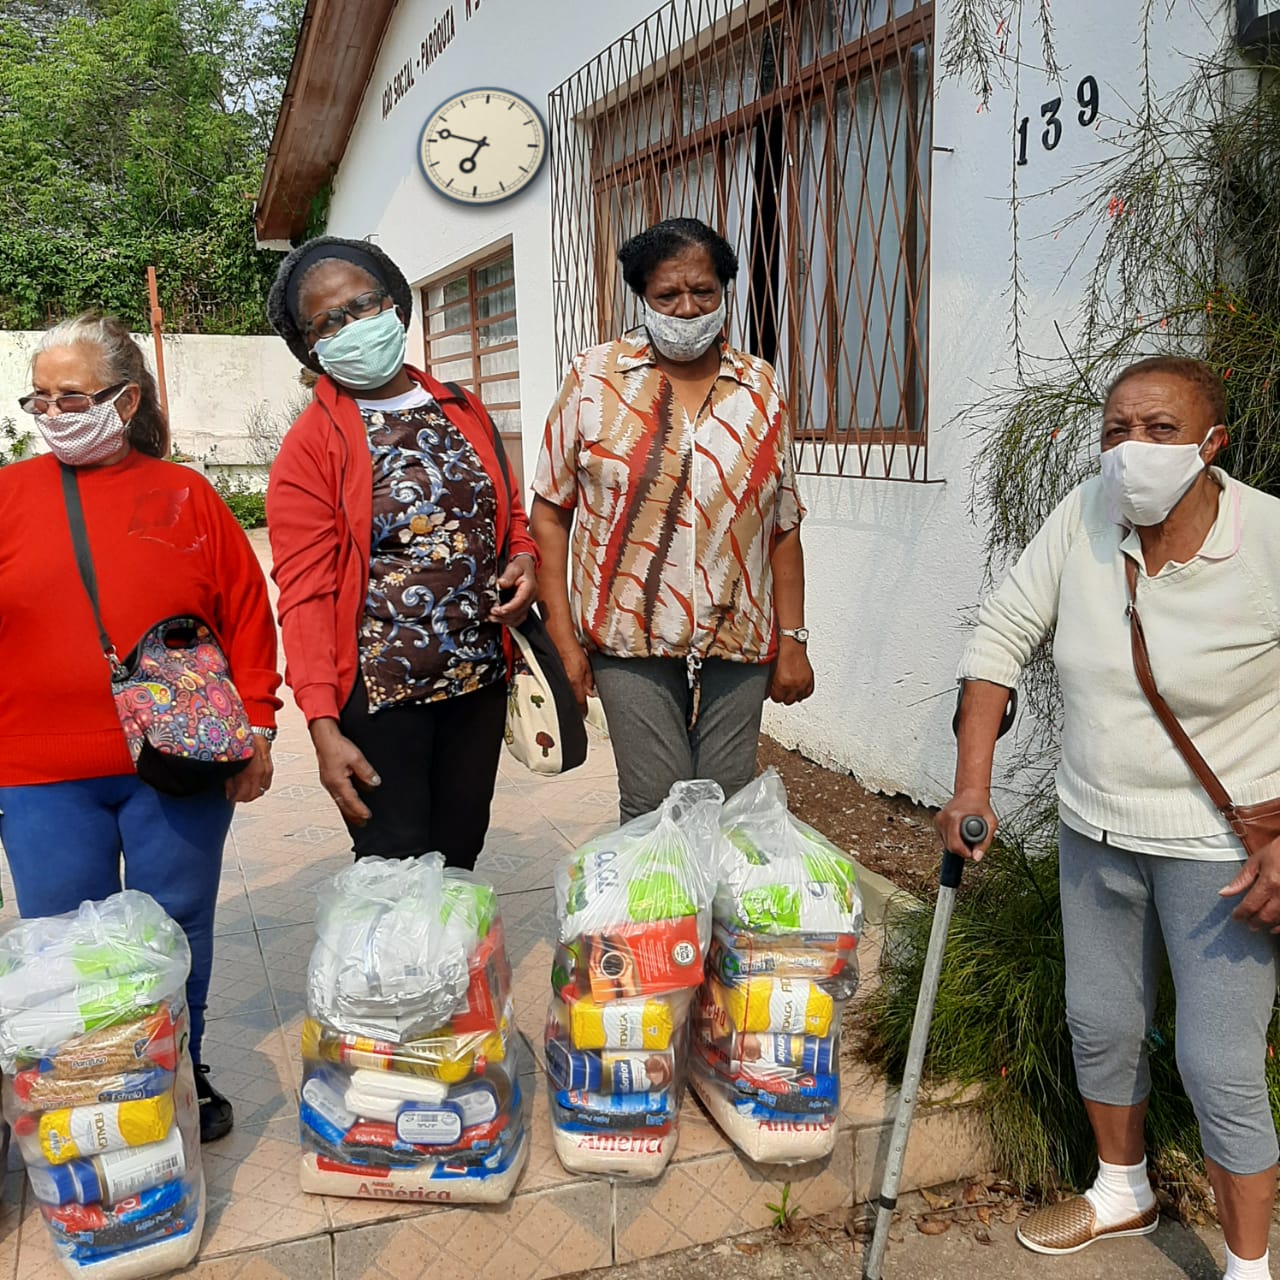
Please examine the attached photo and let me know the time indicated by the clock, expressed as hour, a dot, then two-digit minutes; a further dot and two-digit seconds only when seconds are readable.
6.47
